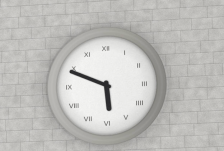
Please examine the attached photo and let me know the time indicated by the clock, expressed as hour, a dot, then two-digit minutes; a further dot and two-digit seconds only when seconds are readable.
5.49
